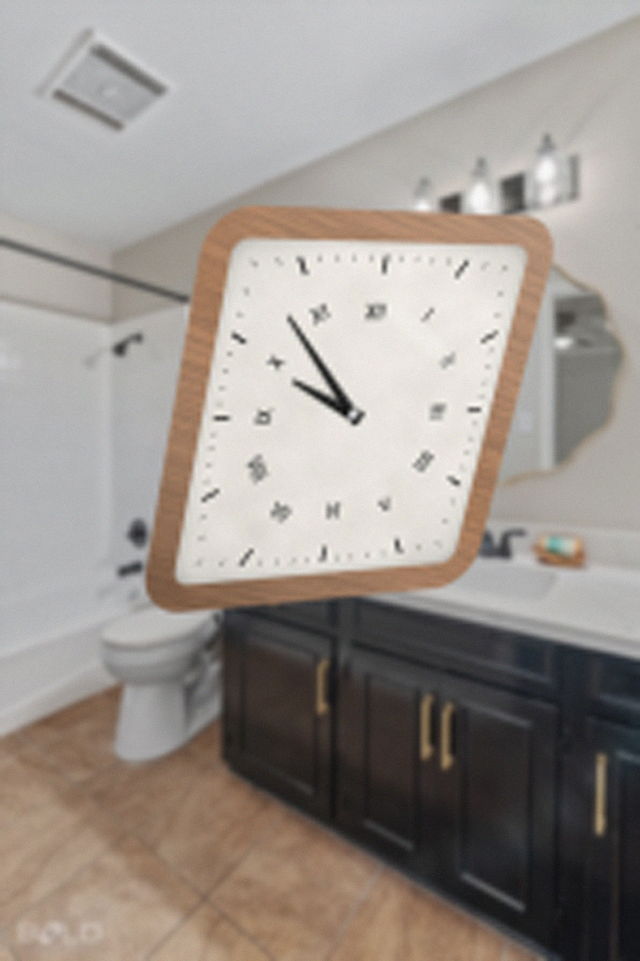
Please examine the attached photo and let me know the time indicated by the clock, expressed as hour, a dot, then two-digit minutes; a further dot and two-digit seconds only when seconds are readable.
9.53
